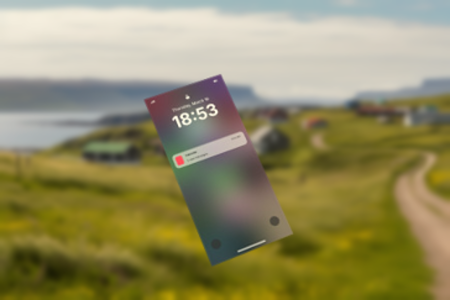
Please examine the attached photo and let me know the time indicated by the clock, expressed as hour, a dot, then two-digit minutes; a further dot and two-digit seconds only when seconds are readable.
18.53
